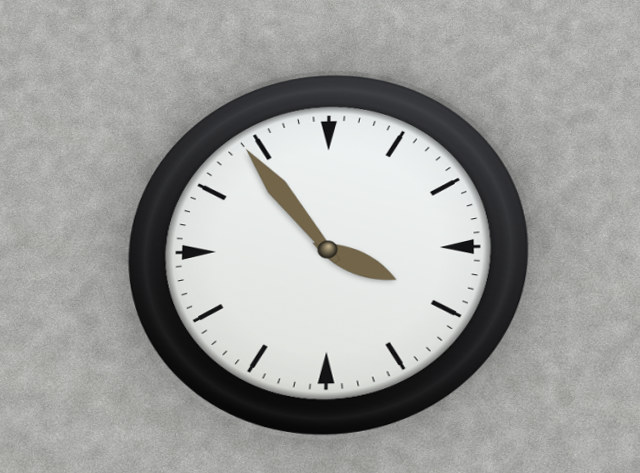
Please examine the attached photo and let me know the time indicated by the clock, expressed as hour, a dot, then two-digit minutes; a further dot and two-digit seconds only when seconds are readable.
3.54
